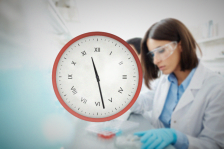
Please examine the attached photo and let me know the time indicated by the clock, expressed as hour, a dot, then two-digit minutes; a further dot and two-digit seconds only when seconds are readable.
11.28
